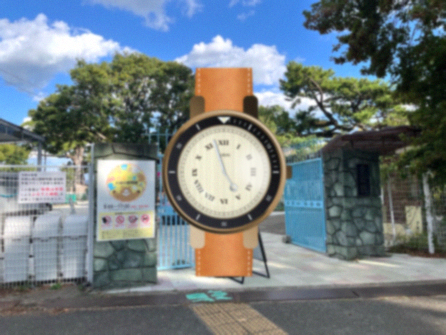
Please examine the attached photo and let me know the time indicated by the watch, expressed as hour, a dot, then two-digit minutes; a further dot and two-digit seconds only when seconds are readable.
4.57
